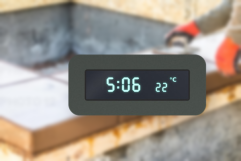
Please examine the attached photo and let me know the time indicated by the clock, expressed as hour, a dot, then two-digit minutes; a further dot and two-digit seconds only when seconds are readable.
5.06
